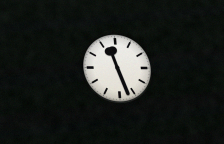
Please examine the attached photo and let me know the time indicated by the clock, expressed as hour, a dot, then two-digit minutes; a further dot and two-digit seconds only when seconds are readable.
11.27
